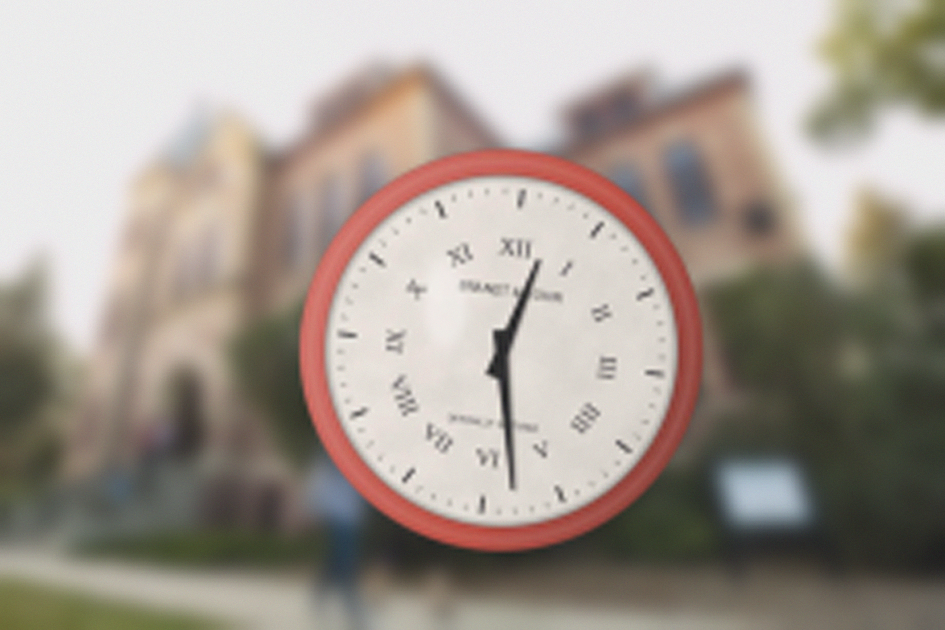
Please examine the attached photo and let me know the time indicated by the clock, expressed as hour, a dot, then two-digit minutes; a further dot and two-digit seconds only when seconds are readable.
12.28
